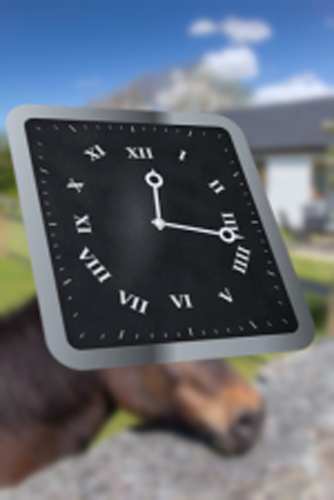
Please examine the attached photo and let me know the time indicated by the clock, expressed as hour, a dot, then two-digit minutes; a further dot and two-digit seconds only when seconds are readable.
12.17
